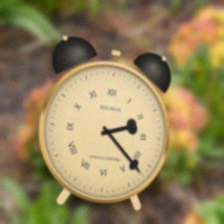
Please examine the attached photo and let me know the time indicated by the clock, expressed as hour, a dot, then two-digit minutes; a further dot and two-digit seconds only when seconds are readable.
2.22
